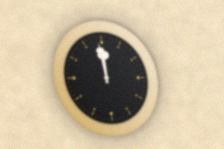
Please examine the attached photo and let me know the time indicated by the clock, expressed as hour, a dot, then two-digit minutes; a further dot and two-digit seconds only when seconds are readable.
11.59
